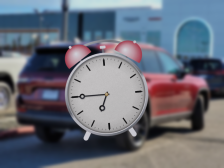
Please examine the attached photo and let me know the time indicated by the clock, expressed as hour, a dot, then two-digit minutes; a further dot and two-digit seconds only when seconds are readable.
6.45
